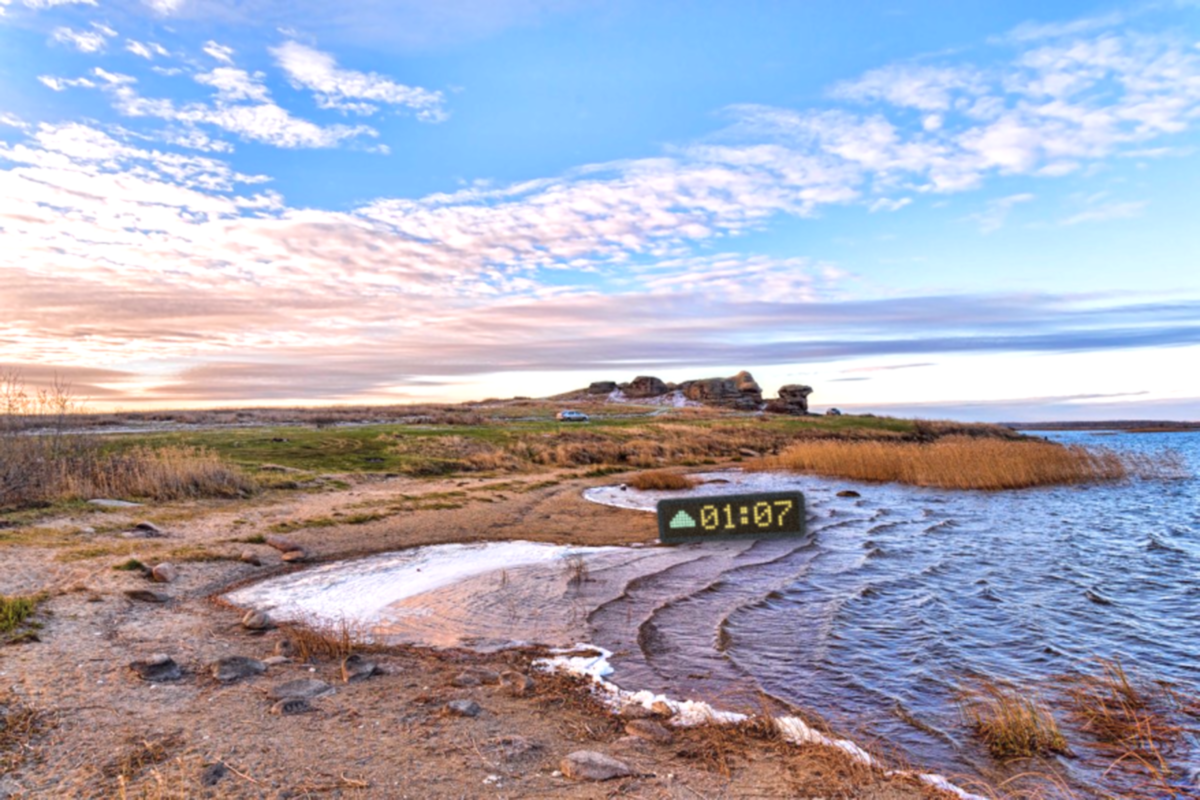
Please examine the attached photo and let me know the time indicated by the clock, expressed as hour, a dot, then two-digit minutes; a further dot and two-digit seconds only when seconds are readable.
1.07
